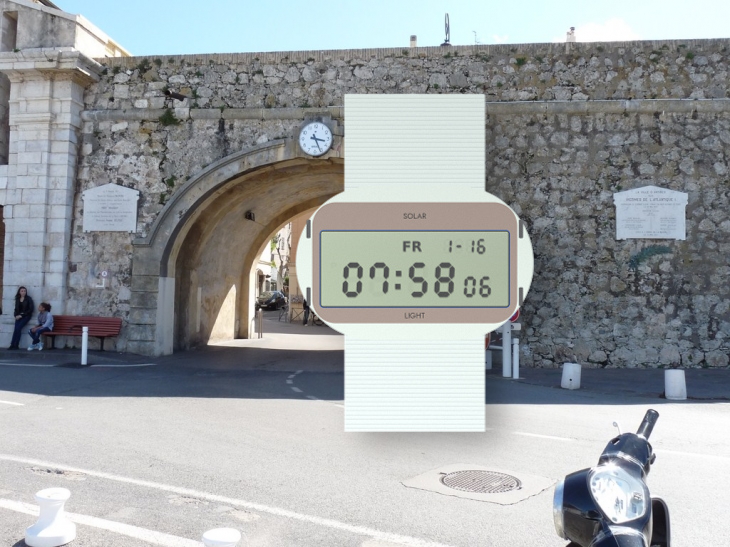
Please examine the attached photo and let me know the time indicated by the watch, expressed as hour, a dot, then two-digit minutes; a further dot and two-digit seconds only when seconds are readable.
7.58.06
